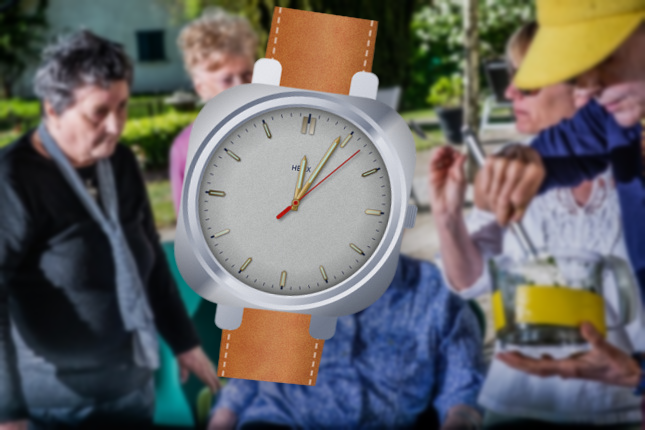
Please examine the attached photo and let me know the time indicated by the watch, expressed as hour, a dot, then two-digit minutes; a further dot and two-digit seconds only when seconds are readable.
12.04.07
